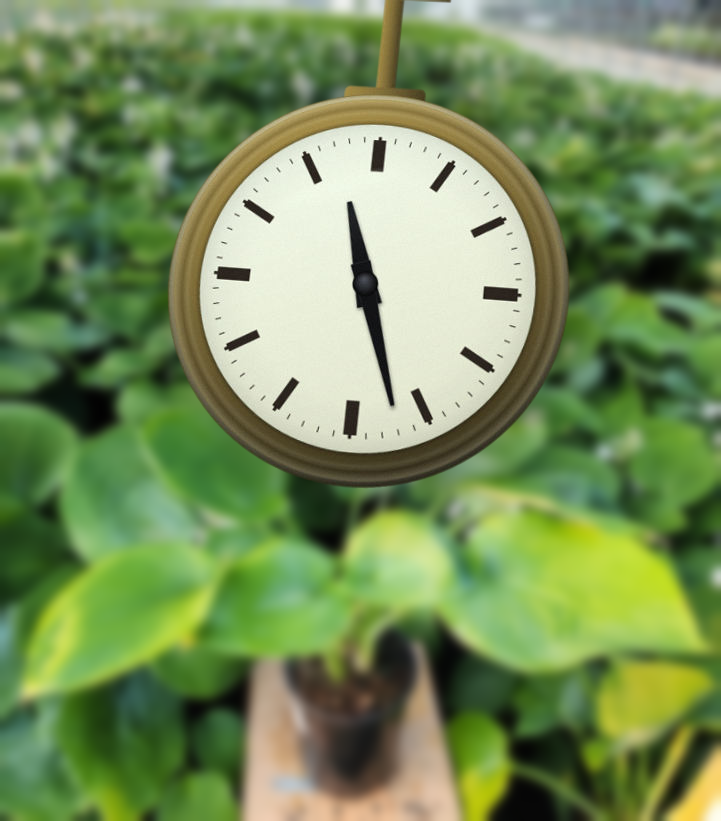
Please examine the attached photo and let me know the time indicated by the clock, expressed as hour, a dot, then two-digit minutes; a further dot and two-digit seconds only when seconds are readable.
11.27
